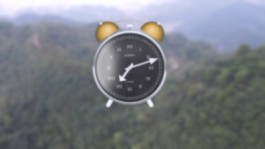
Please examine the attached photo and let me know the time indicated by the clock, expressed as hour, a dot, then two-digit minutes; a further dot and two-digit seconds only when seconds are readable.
7.12
